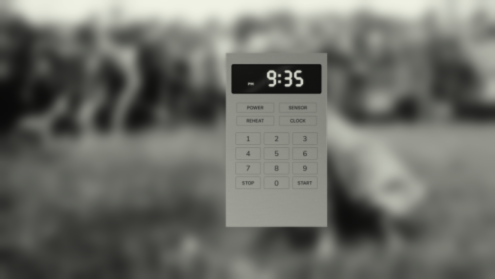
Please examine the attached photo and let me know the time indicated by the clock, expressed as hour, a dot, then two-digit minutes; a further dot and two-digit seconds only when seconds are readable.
9.35
